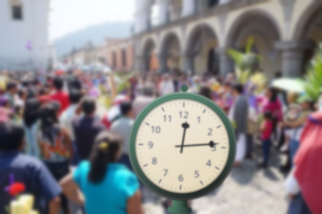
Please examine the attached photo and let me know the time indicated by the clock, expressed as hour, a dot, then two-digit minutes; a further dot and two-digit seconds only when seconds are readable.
12.14
